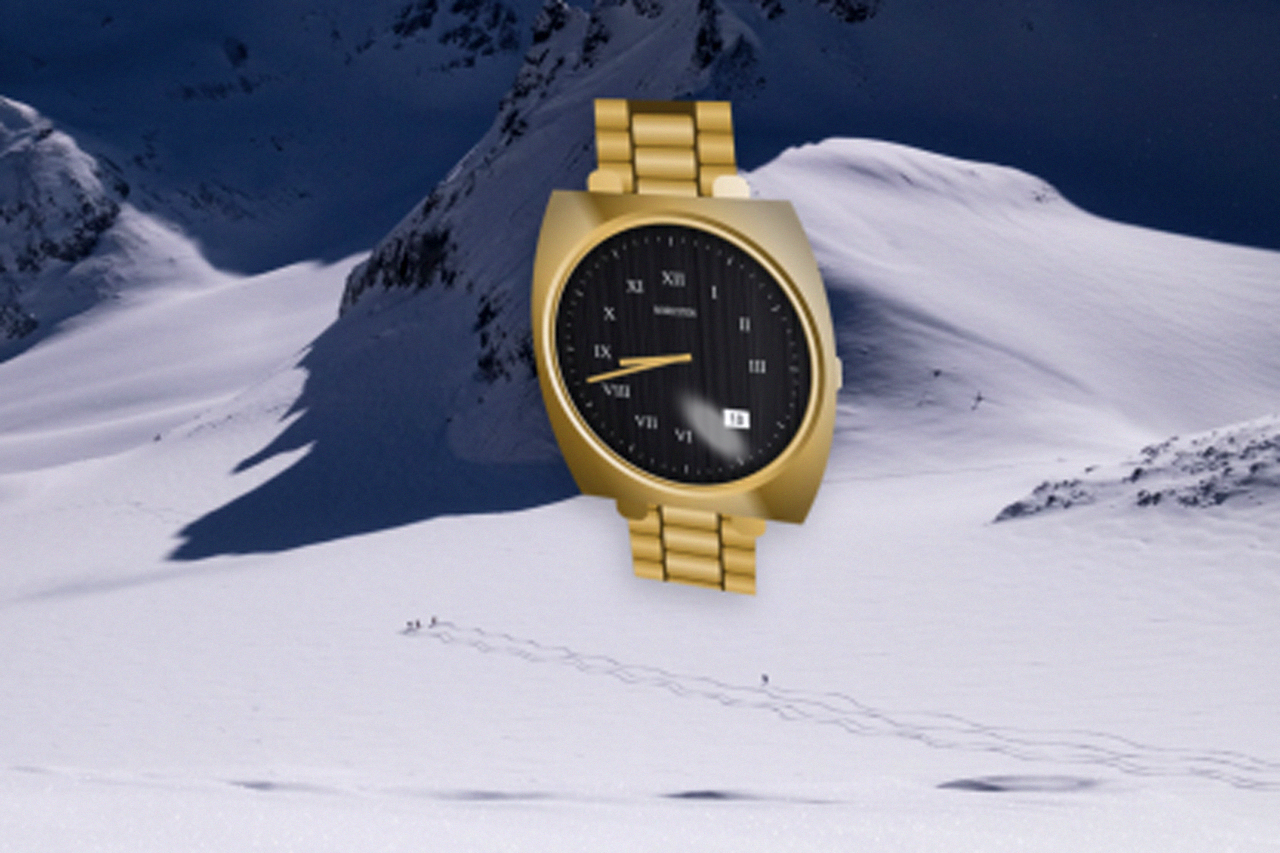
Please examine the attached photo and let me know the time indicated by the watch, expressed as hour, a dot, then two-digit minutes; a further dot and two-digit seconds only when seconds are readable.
8.42
